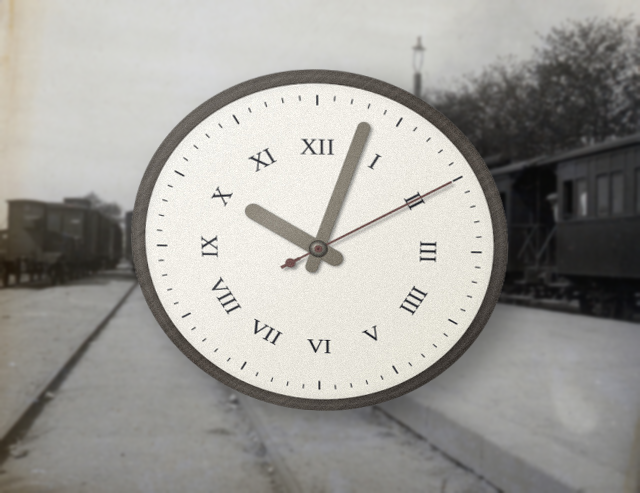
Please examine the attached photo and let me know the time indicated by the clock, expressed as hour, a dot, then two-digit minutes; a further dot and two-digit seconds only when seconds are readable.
10.03.10
